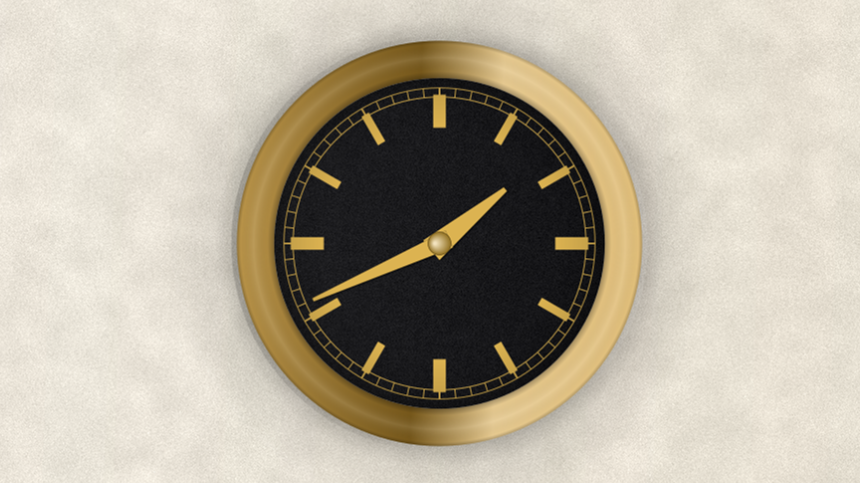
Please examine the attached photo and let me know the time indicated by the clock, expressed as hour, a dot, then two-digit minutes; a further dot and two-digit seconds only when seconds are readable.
1.41
